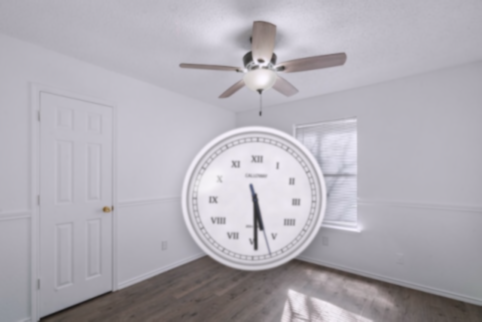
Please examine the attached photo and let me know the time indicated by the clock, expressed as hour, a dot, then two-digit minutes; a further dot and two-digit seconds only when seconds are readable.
5.29.27
